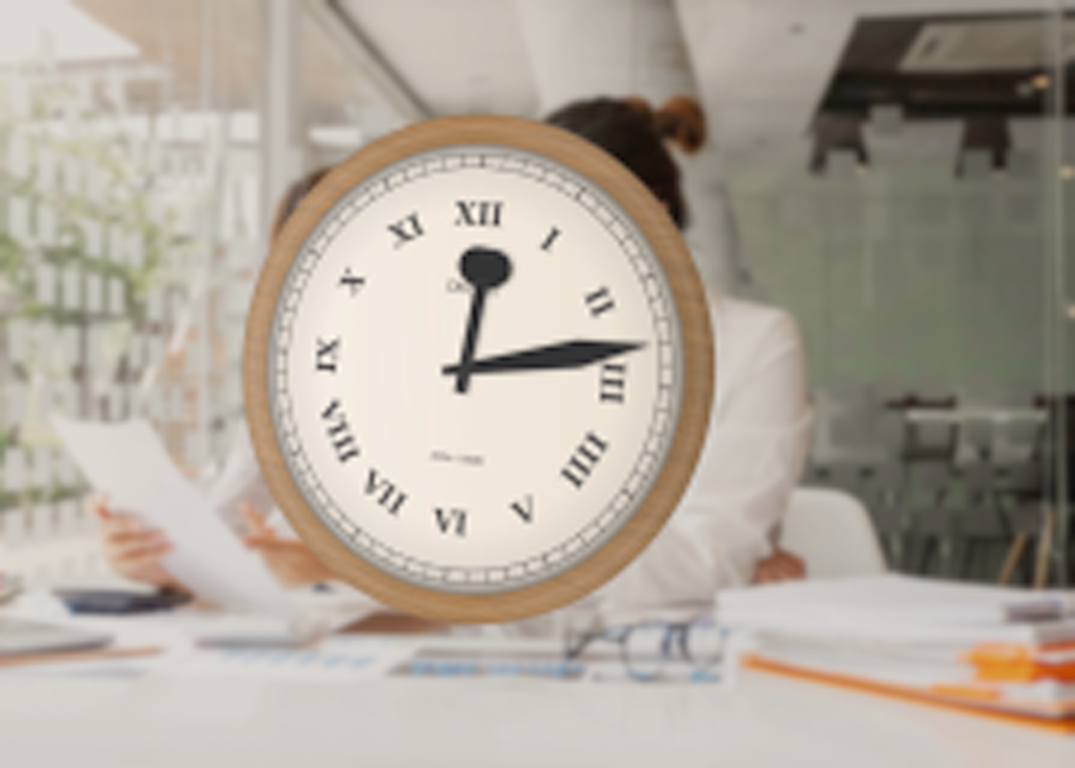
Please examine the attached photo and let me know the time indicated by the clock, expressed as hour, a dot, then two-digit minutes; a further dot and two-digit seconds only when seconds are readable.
12.13
